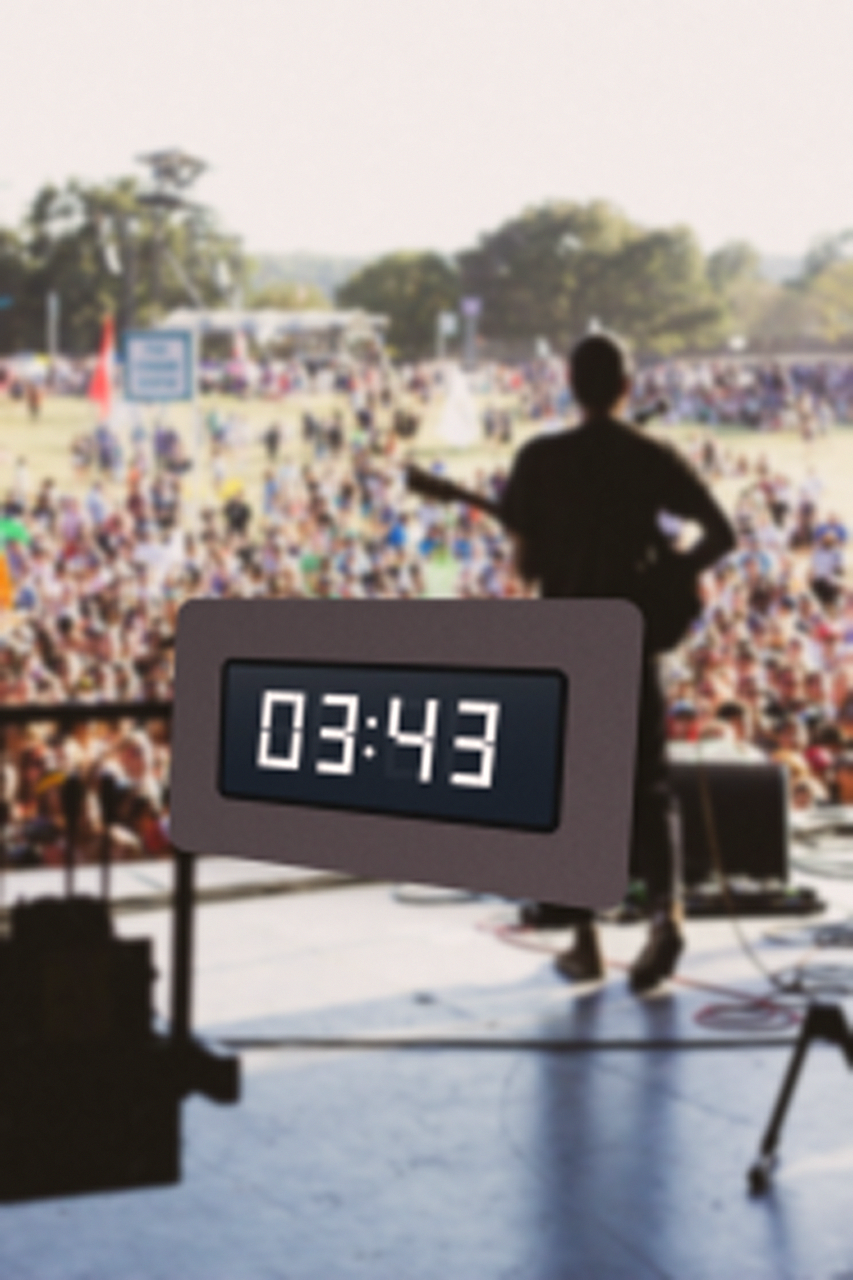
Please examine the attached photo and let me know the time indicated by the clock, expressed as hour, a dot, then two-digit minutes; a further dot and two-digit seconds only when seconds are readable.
3.43
